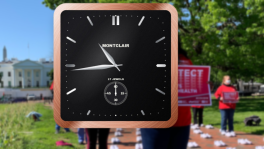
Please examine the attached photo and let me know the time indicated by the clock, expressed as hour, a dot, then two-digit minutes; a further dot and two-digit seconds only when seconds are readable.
10.44
